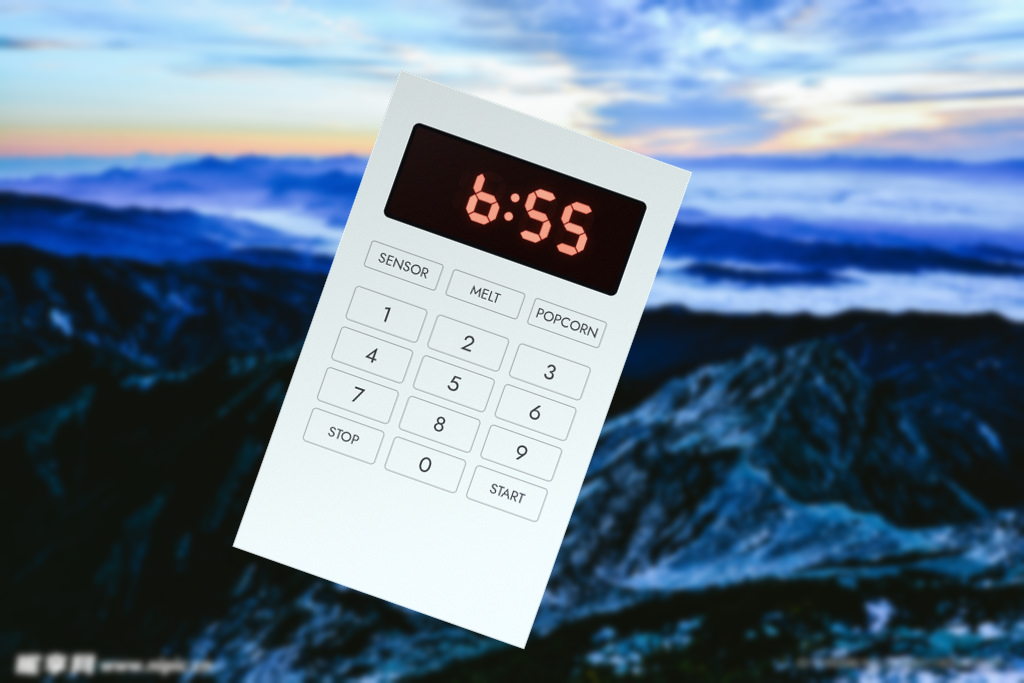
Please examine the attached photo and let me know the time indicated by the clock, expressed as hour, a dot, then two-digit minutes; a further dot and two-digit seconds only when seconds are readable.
6.55
